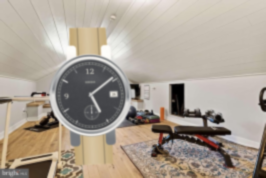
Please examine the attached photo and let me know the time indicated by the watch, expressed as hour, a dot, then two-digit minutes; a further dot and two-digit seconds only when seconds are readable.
5.09
